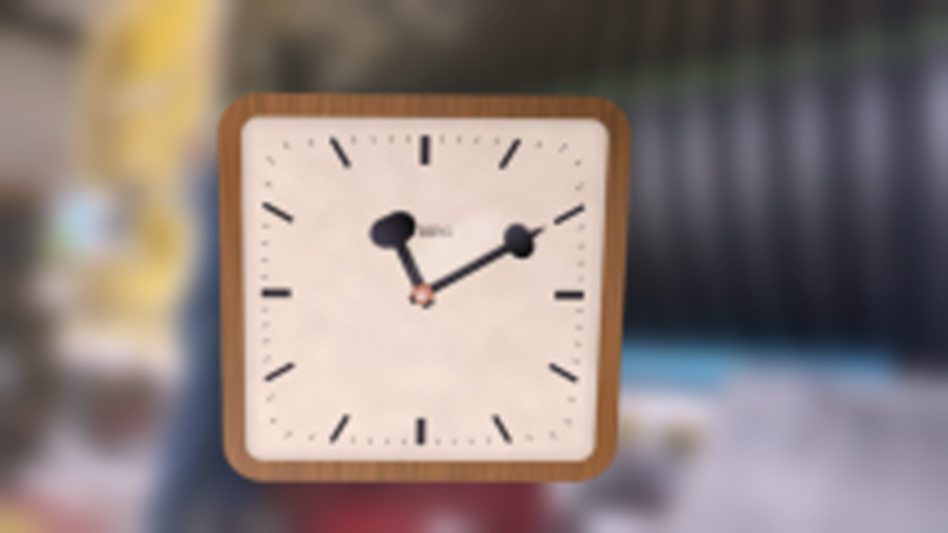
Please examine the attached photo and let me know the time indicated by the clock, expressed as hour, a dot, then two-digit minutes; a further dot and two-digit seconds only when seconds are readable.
11.10
